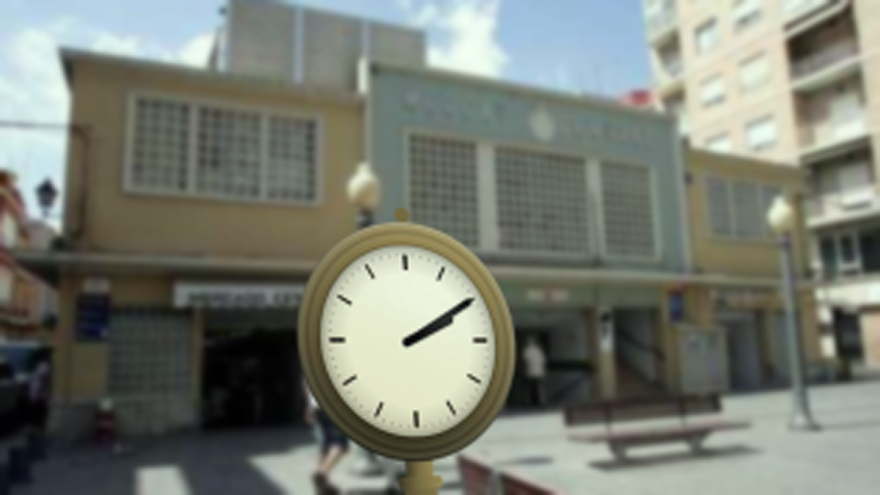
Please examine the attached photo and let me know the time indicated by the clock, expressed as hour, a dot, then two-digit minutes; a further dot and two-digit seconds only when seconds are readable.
2.10
